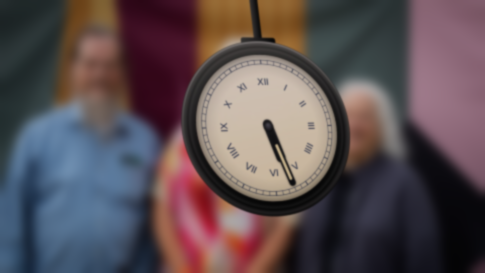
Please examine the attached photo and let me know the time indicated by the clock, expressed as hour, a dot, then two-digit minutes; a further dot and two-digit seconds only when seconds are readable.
5.27
